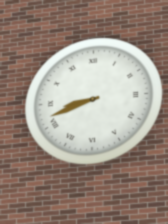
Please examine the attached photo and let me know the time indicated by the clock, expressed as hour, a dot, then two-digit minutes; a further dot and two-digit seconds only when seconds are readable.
8.42
